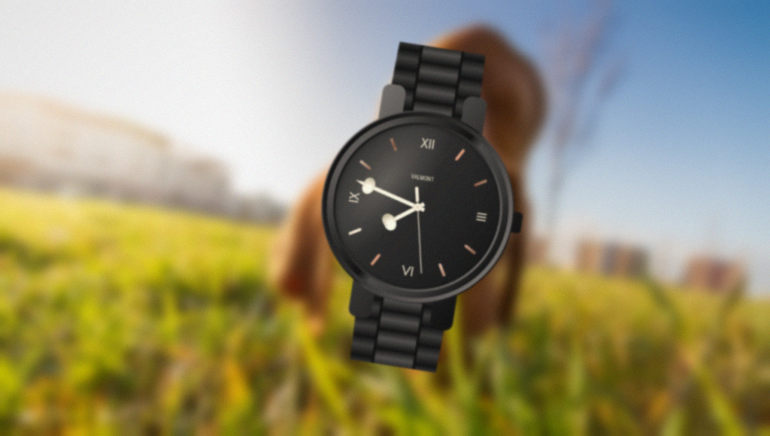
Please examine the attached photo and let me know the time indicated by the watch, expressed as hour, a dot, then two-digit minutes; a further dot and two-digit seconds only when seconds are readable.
7.47.28
